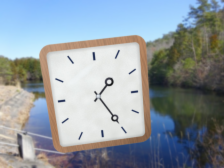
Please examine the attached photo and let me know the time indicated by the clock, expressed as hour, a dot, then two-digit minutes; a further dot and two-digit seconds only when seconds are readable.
1.25
